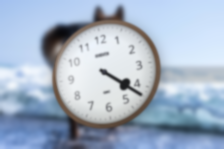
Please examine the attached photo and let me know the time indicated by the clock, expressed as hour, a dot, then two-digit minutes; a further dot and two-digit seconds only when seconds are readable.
4.22
